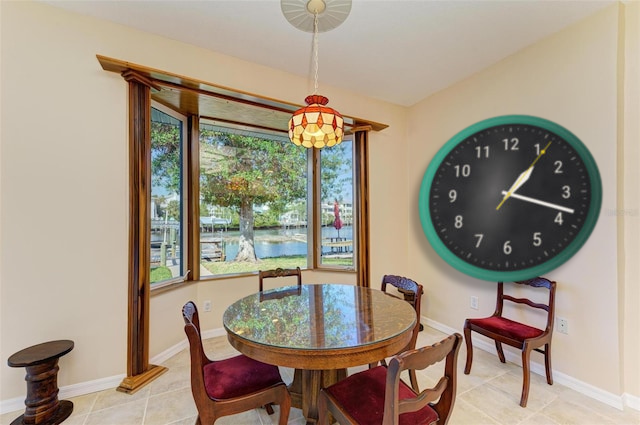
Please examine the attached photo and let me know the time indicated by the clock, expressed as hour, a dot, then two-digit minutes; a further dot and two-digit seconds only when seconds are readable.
1.18.06
